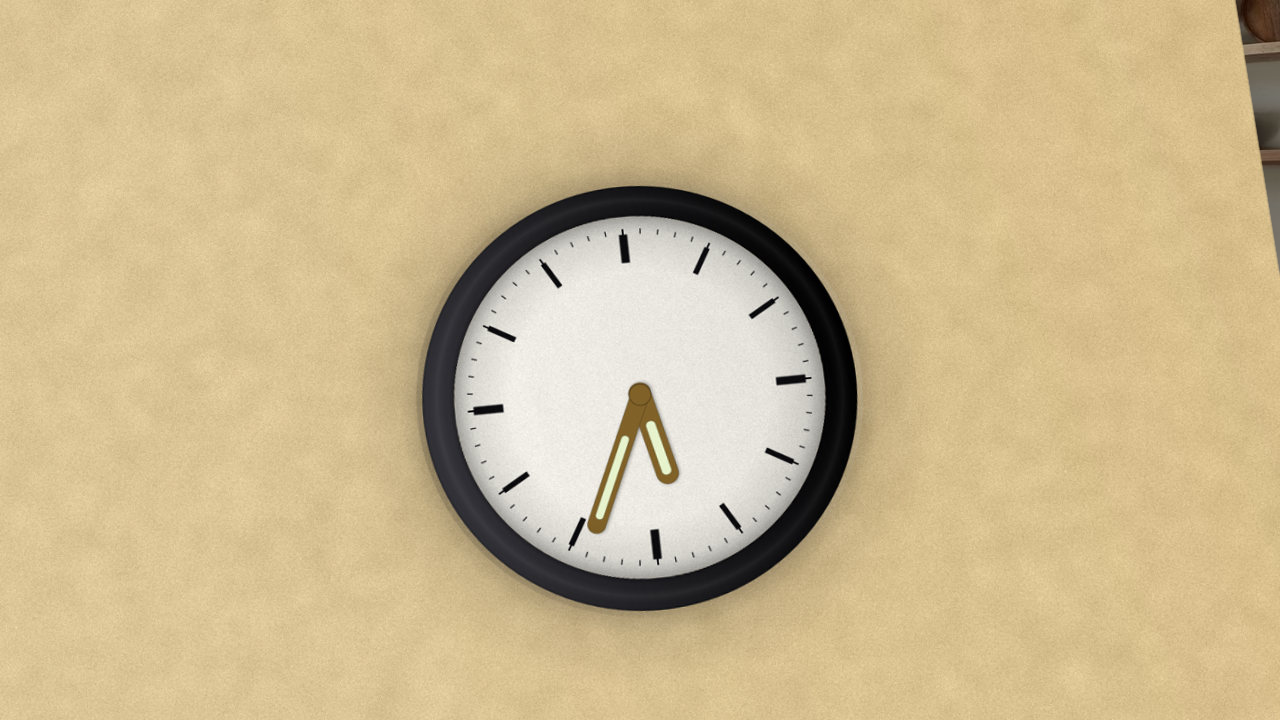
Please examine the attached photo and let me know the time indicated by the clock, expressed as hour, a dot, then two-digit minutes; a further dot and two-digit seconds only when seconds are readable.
5.34
